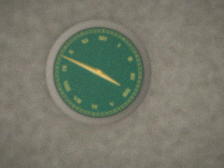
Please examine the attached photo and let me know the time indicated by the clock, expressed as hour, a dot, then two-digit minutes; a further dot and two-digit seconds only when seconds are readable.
3.48
